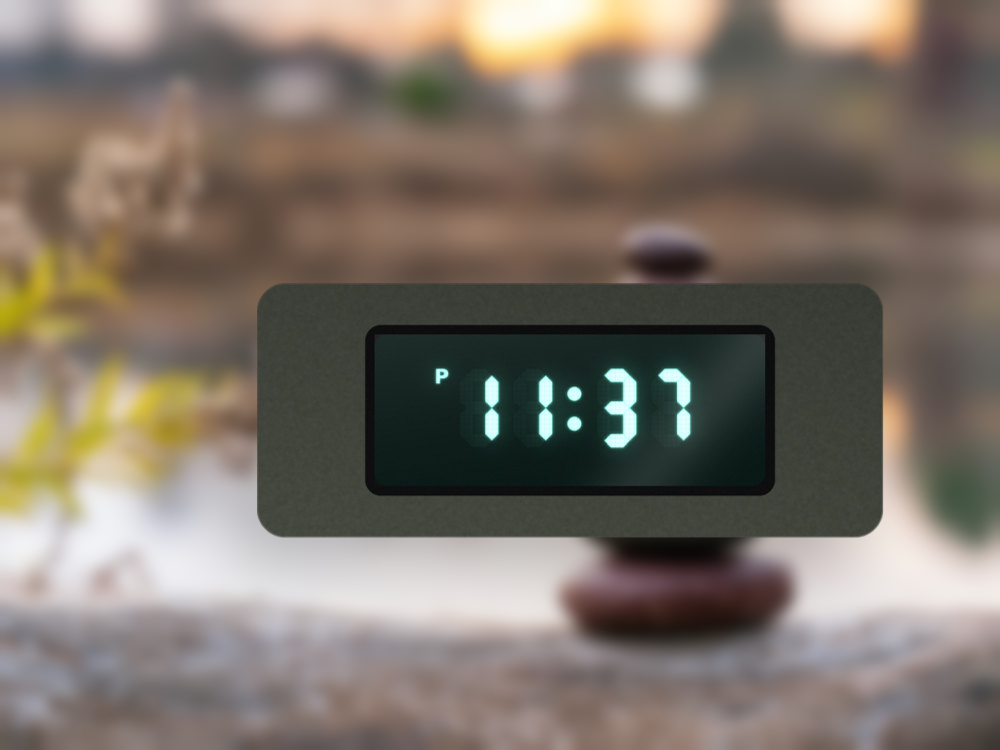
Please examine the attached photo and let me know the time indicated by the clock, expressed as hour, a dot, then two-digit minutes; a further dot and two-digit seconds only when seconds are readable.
11.37
